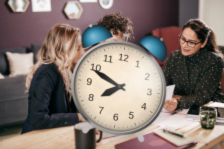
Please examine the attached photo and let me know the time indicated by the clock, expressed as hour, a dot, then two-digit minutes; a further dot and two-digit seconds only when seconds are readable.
7.49
